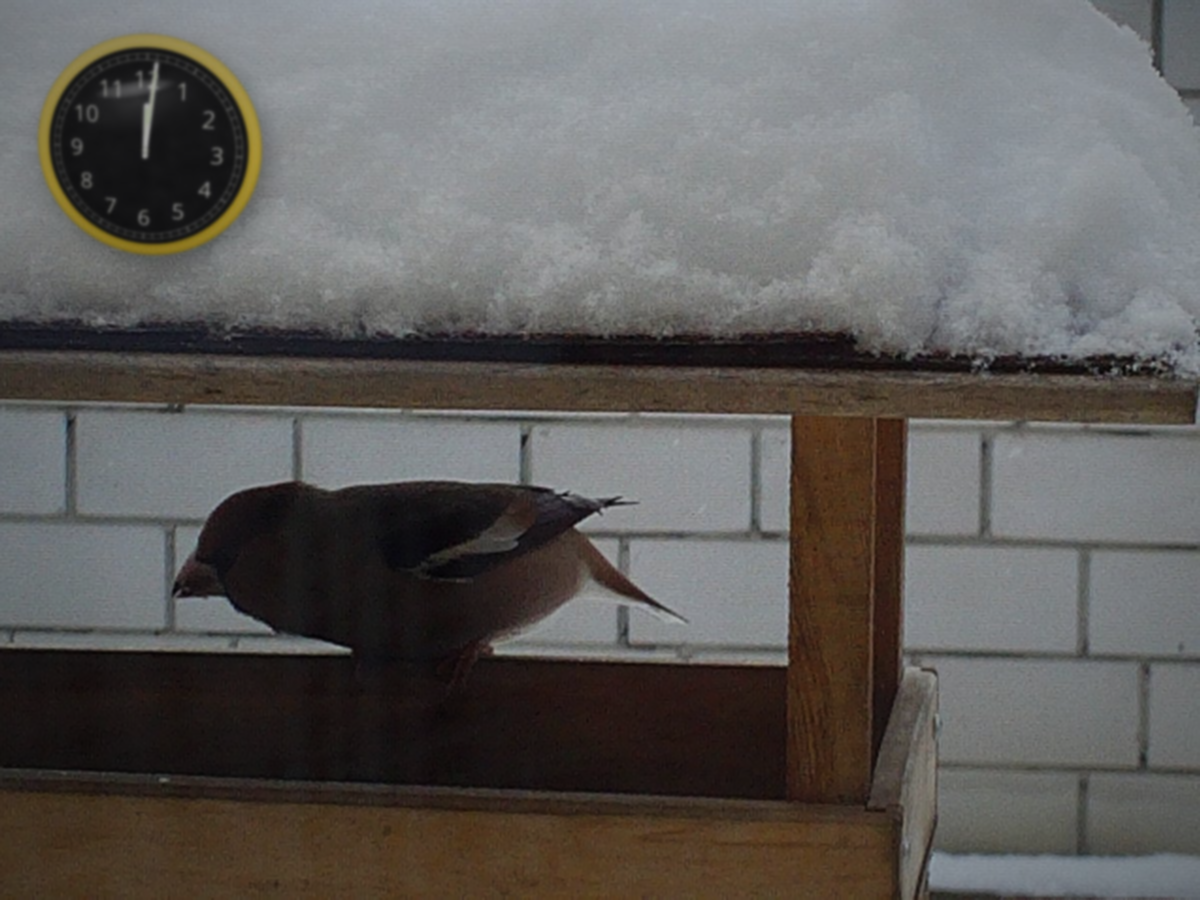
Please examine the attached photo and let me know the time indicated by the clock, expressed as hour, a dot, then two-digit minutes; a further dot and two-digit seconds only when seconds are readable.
12.01
